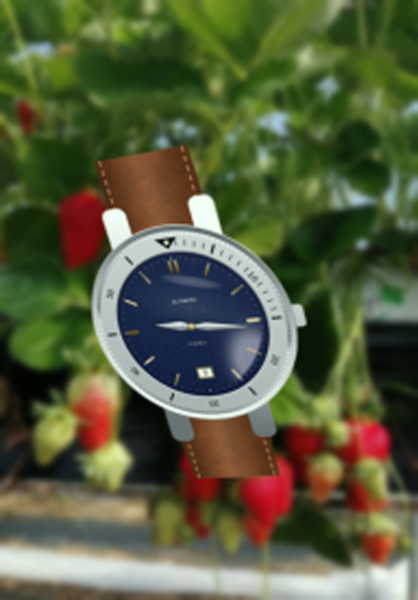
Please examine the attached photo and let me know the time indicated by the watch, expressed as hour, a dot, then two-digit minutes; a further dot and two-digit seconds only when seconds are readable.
9.16
